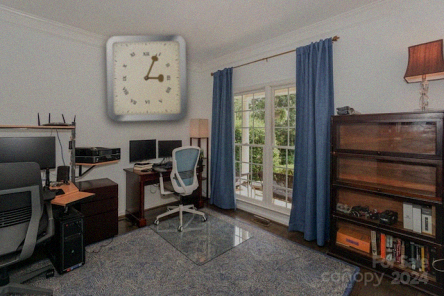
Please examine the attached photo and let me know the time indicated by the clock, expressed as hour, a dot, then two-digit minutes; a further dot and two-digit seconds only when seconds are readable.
3.04
